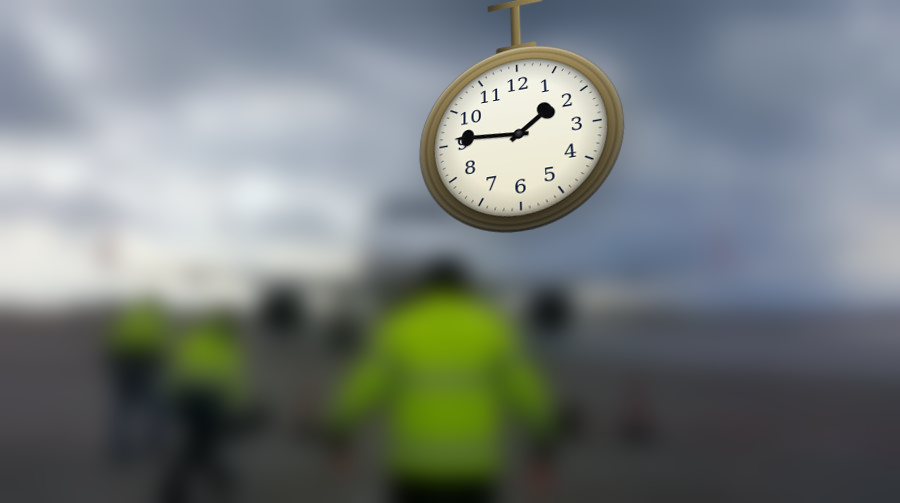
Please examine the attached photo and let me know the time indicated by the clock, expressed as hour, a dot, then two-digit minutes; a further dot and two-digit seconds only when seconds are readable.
1.46
